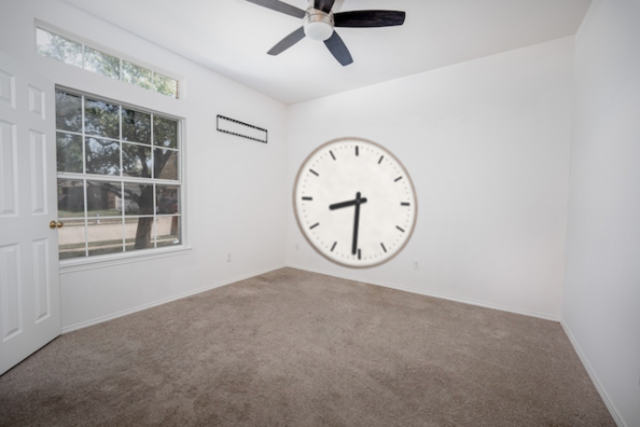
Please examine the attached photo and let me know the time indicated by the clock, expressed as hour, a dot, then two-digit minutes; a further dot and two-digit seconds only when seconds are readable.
8.31
